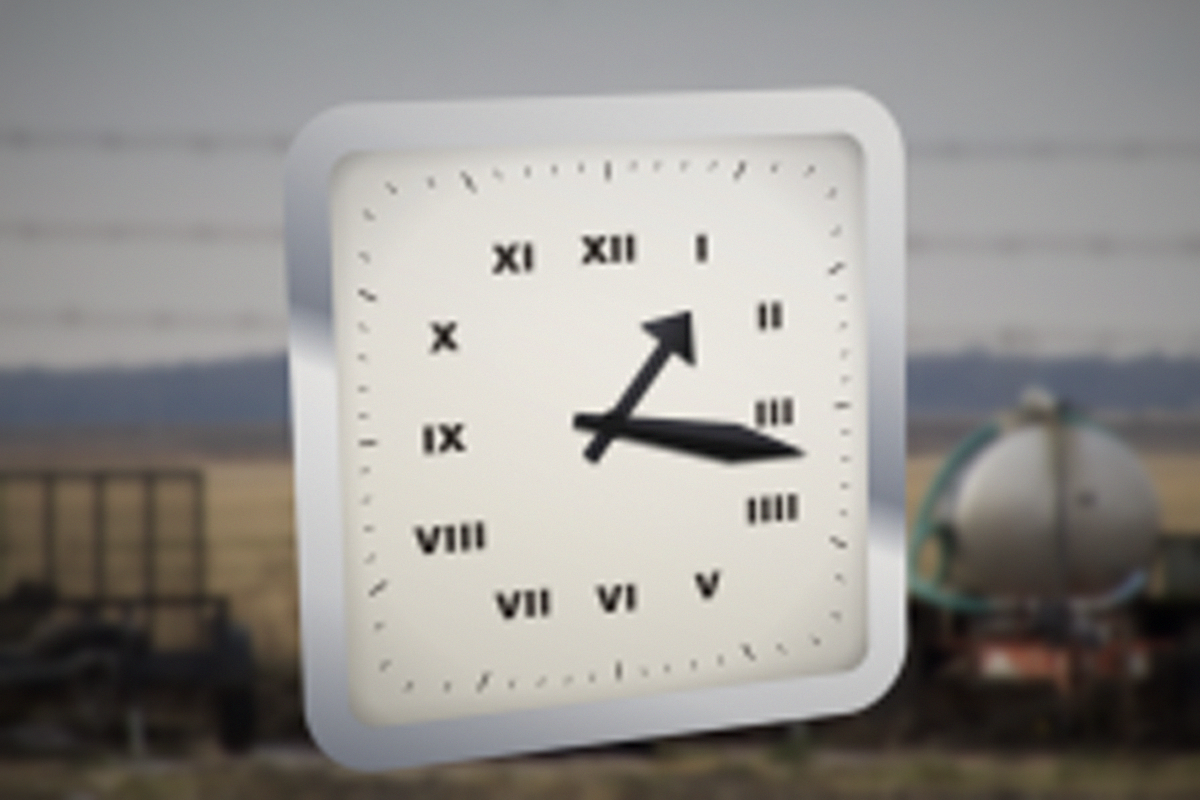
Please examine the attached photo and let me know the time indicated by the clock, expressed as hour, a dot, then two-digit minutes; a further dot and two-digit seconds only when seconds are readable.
1.17
